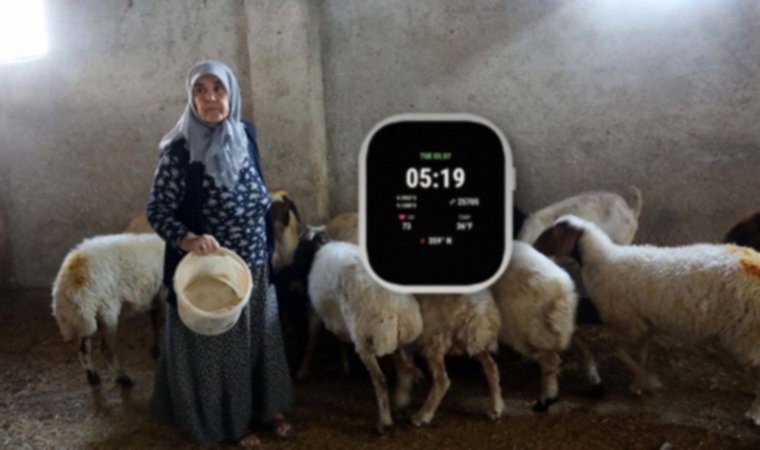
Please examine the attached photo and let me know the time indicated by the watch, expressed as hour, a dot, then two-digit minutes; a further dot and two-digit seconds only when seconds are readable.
5.19
